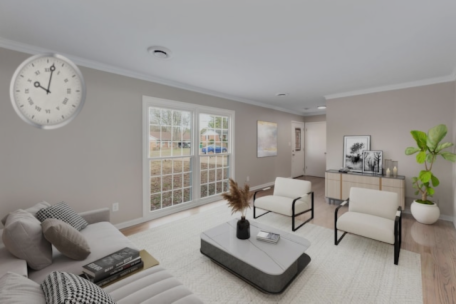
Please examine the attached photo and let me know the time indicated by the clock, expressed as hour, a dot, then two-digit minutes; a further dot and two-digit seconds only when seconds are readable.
10.02
